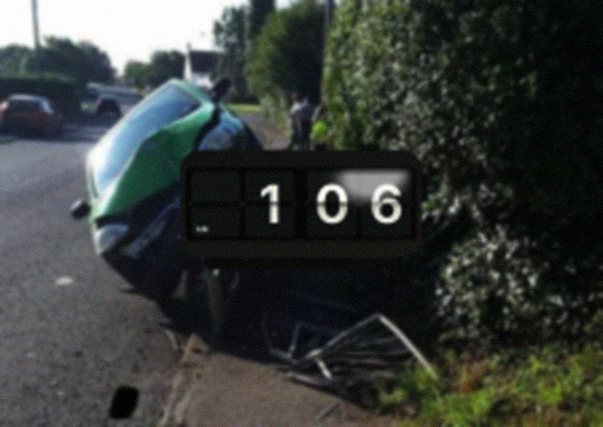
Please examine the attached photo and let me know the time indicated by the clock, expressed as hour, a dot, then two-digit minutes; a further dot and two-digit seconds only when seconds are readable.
1.06
